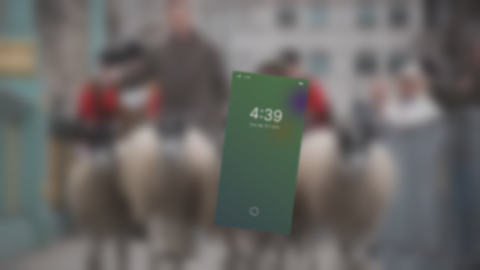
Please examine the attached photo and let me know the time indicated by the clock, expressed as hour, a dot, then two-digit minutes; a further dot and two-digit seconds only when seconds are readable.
4.39
